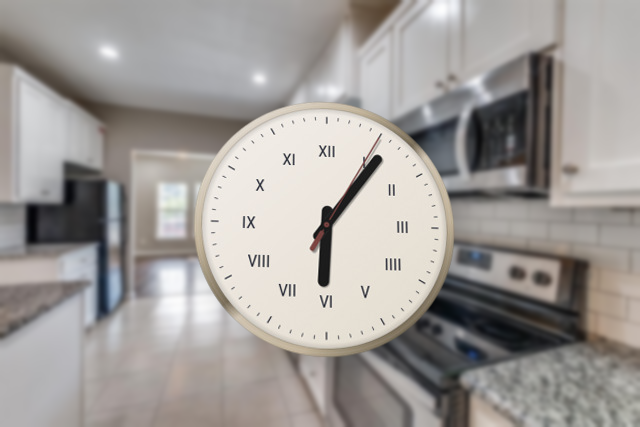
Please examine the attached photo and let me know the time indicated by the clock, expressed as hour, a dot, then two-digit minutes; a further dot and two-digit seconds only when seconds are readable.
6.06.05
